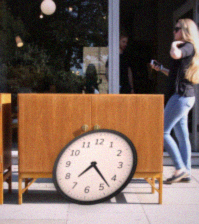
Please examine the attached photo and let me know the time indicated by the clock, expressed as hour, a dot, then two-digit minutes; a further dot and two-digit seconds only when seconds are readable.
7.23
